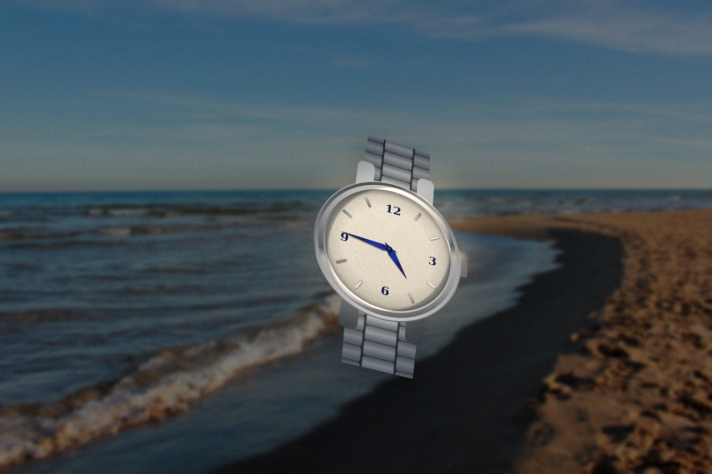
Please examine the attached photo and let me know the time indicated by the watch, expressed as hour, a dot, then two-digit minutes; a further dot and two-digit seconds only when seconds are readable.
4.46
